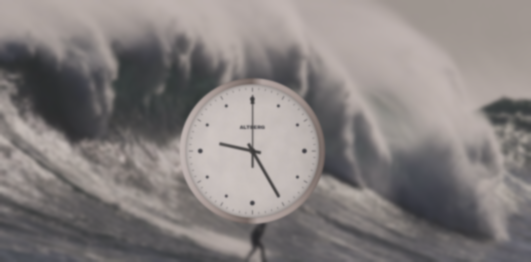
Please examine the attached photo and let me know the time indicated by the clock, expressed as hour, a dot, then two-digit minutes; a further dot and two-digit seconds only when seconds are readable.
9.25.00
